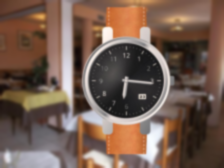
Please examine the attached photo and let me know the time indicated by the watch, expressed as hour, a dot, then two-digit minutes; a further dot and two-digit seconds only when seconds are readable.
6.16
